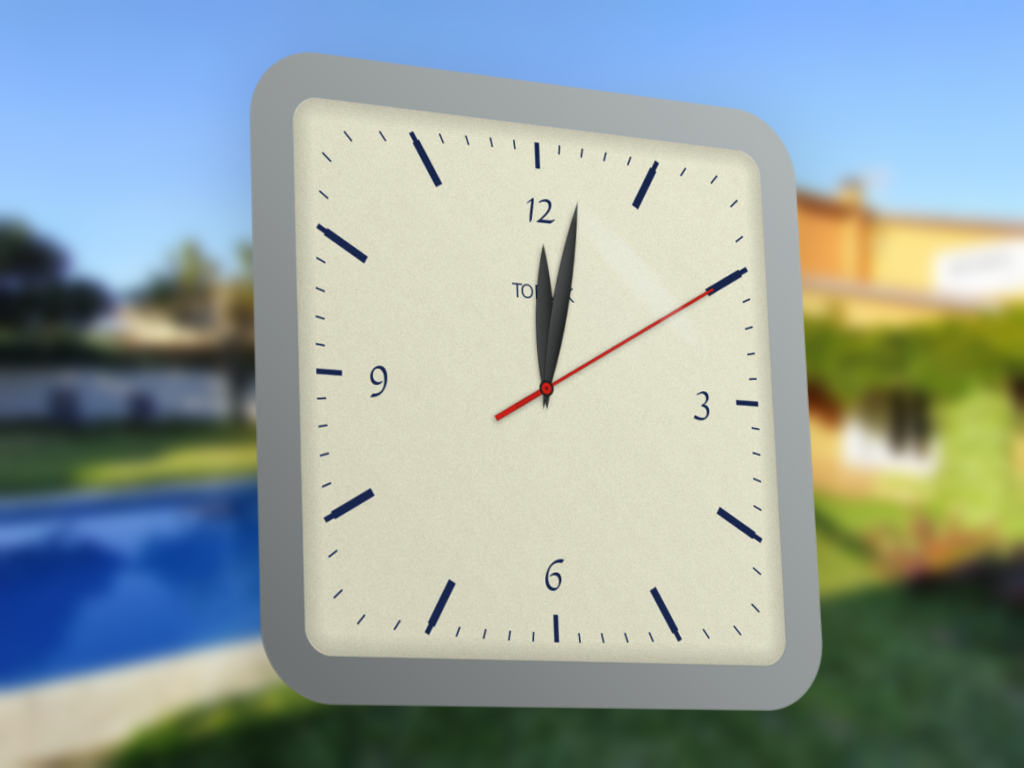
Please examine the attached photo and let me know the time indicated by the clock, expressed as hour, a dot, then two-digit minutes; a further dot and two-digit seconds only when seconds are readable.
12.02.10
